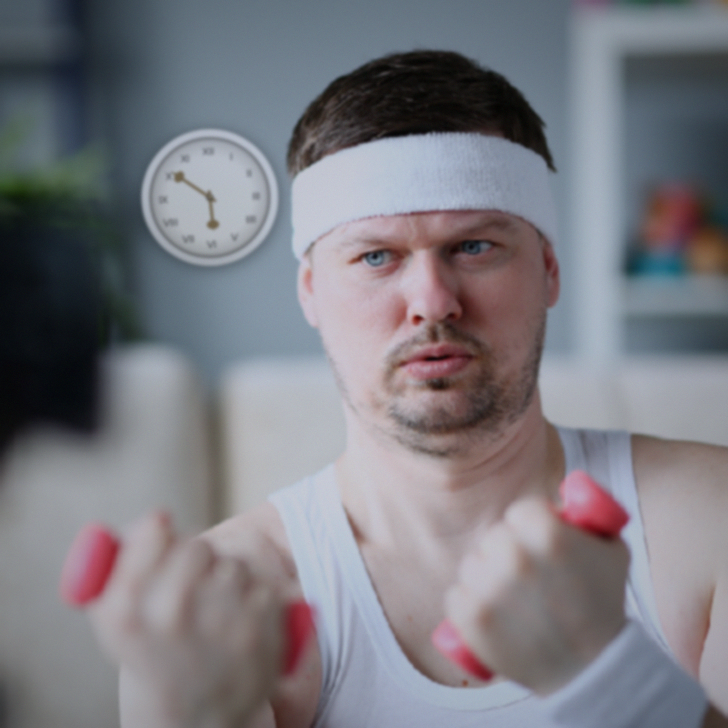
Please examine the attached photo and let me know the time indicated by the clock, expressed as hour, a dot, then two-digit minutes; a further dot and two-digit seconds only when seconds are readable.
5.51
